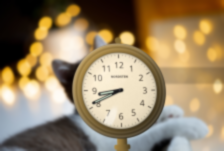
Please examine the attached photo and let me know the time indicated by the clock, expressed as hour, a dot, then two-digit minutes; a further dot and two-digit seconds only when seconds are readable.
8.41
